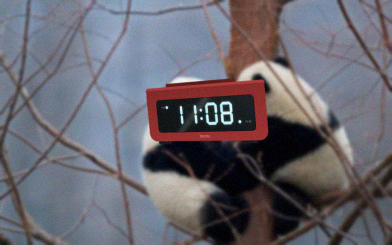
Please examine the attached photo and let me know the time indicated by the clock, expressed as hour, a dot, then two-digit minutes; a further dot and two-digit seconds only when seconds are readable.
11.08
